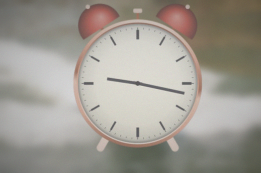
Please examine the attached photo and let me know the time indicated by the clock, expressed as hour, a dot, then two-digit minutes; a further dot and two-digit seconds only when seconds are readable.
9.17
